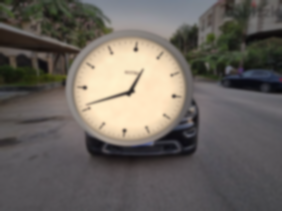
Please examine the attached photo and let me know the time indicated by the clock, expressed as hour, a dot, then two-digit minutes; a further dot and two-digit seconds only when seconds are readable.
12.41
